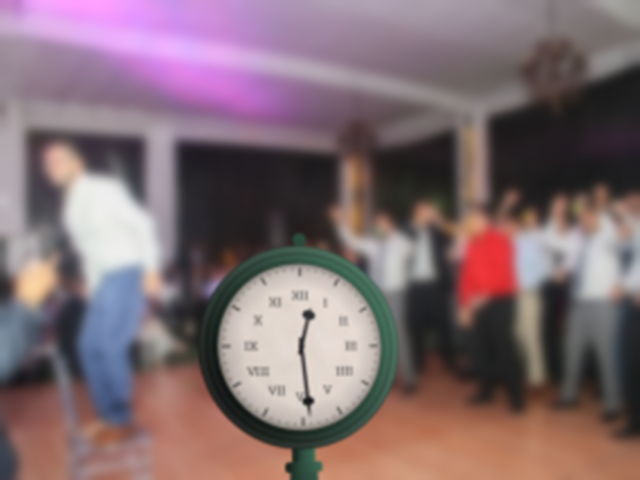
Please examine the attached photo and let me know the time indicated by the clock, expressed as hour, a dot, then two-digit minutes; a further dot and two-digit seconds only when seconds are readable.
12.29
